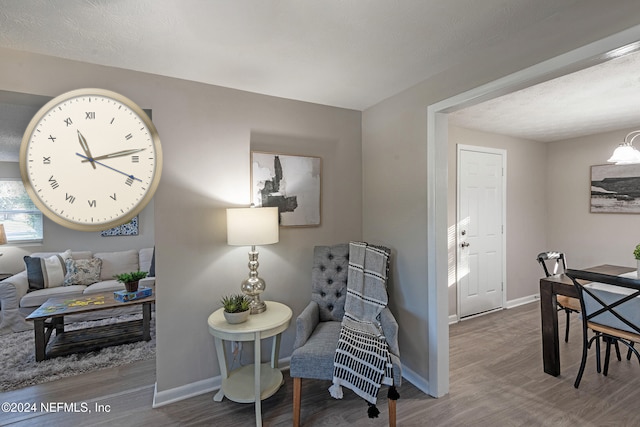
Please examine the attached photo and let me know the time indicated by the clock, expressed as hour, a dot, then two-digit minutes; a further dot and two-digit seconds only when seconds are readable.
11.13.19
